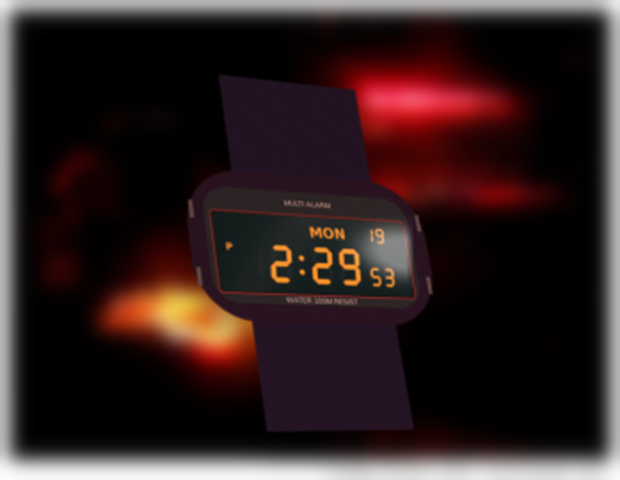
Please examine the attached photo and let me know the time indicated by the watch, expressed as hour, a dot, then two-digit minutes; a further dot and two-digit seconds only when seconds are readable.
2.29.53
